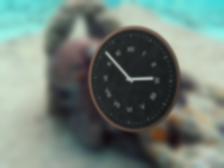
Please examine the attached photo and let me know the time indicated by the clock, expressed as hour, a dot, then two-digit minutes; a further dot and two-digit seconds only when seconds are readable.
2.52
